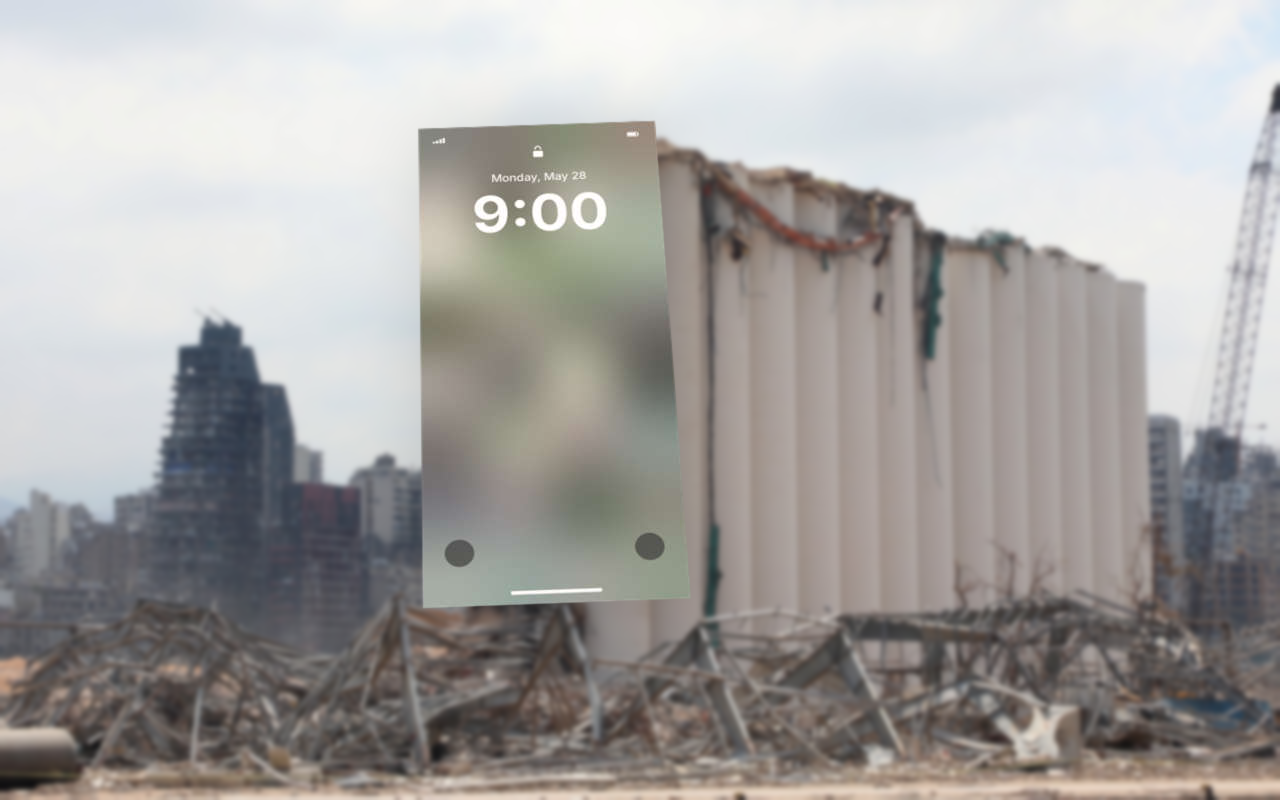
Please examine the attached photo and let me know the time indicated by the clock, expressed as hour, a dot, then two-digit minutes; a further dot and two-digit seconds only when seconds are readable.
9.00
